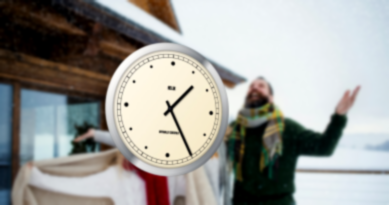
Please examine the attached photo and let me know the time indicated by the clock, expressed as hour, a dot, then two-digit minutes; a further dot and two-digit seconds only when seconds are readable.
1.25
